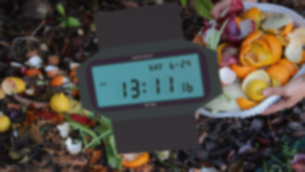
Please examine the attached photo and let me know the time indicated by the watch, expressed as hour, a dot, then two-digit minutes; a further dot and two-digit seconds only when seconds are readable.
13.11
